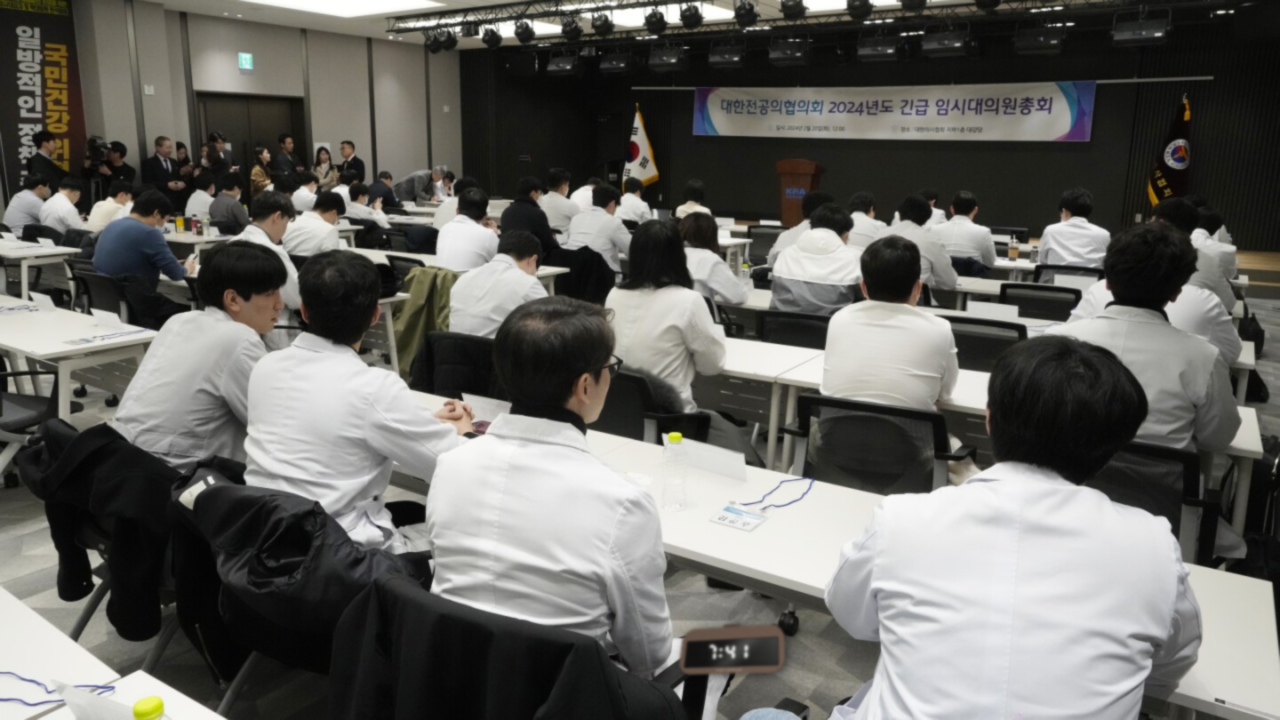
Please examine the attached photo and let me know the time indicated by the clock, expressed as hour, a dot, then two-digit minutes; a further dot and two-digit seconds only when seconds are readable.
7.41
